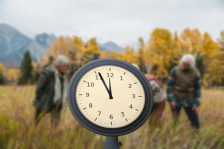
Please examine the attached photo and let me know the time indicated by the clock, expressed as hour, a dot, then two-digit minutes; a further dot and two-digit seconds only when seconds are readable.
11.56
